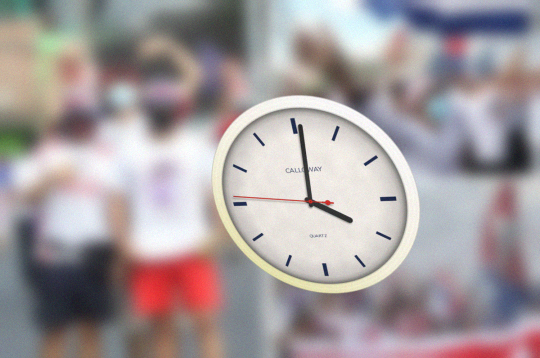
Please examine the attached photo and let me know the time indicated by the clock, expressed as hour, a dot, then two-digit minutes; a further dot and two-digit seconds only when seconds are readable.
4.00.46
